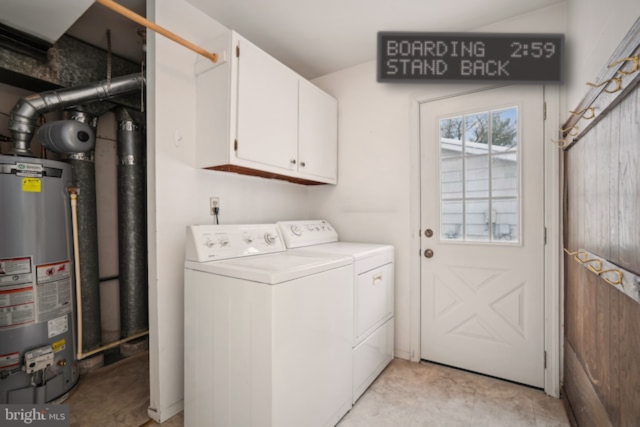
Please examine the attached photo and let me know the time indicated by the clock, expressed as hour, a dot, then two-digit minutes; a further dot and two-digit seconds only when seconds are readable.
2.59
